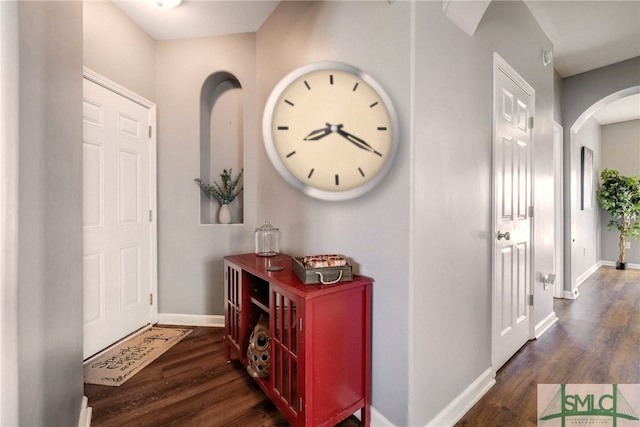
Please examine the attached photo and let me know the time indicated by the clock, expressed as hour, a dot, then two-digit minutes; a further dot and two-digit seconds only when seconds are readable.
8.20
